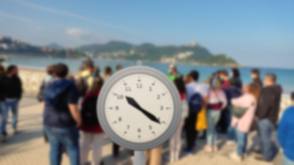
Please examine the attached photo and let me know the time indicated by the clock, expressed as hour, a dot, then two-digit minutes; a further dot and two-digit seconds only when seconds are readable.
10.21
